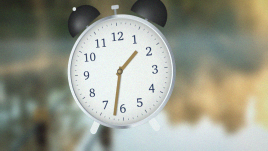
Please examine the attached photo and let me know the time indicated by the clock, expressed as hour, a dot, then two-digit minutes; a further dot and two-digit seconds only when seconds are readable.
1.32
